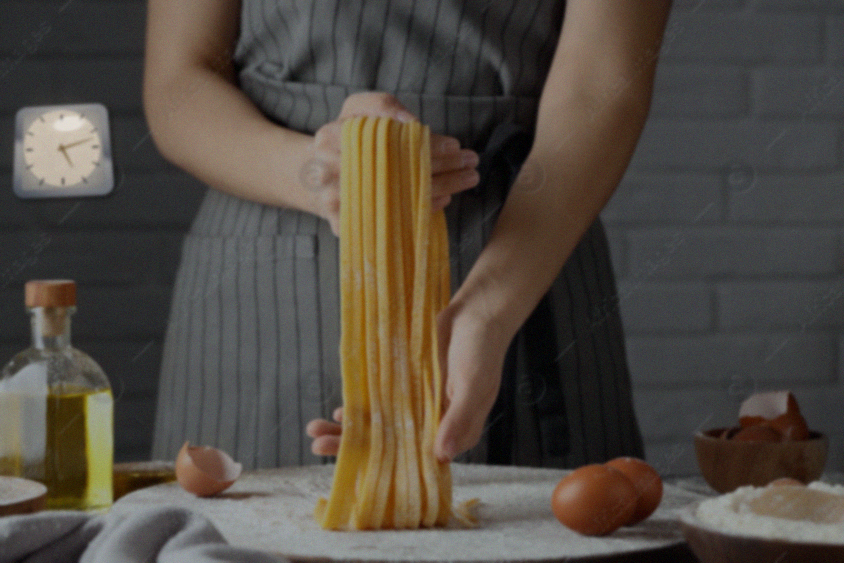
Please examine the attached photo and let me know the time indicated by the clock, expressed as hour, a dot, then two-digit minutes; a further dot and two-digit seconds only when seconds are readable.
5.12
